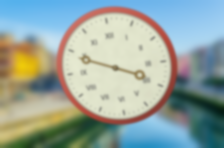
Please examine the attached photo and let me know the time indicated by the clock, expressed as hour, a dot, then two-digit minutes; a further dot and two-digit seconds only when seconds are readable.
3.49
